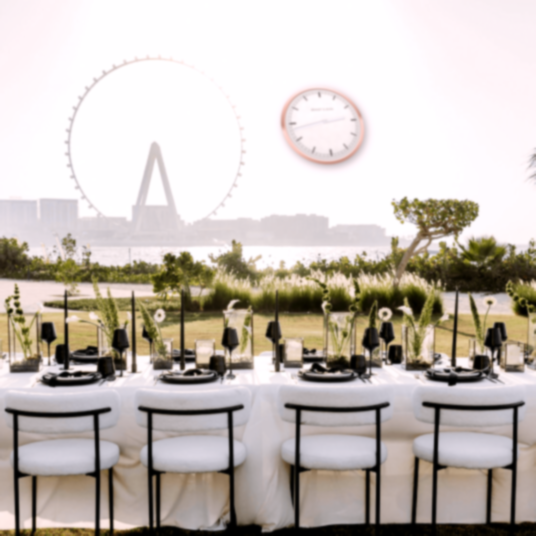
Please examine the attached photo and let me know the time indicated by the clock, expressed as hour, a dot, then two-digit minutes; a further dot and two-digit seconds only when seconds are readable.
2.43
